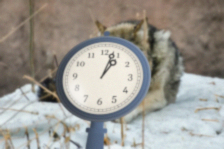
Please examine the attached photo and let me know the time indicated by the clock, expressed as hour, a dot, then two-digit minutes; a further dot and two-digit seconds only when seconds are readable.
1.03
